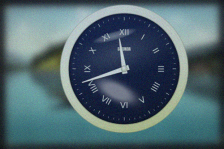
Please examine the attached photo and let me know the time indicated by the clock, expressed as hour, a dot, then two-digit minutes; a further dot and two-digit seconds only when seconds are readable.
11.42
